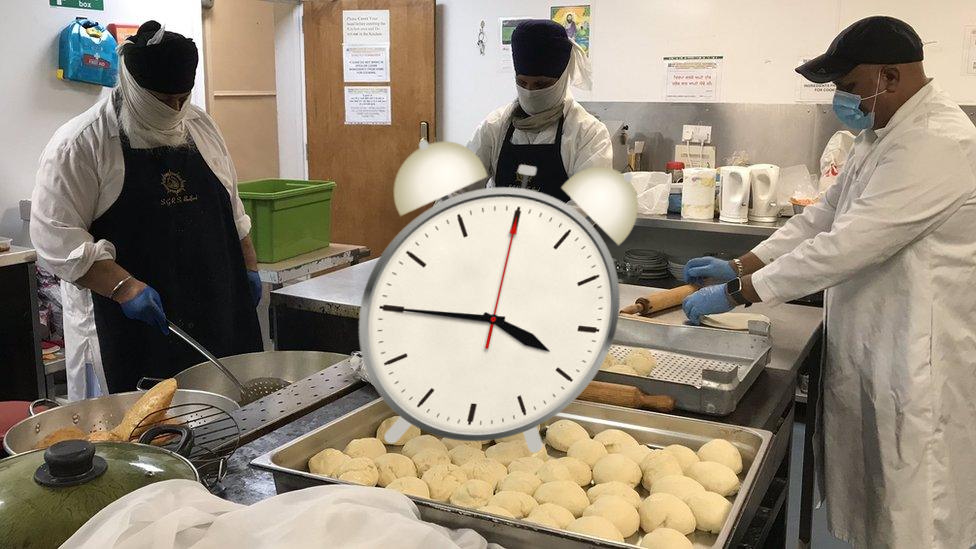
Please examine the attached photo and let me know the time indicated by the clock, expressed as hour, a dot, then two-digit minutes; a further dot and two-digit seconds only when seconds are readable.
3.45.00
